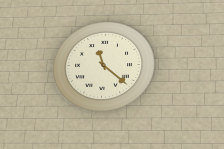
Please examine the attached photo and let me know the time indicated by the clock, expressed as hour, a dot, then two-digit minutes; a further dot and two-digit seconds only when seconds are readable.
11.22
